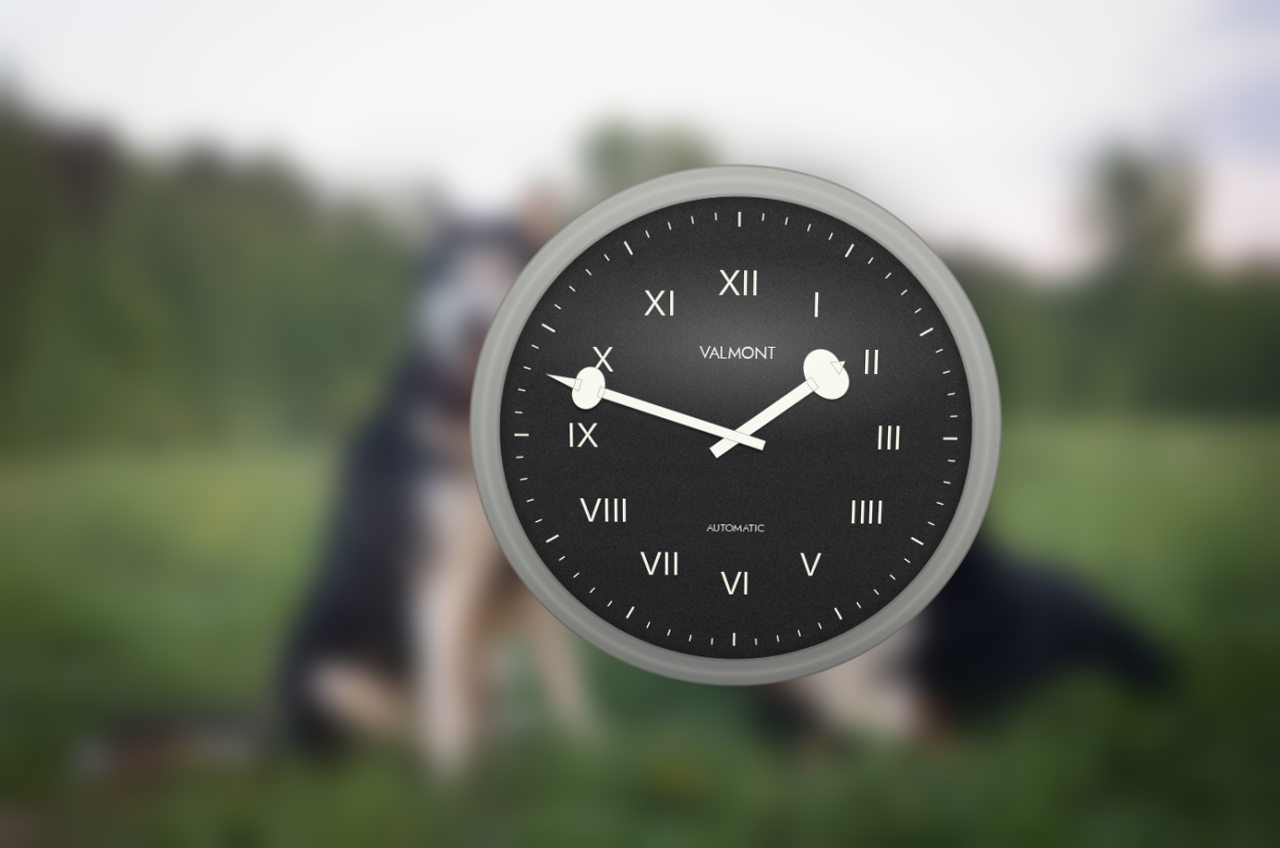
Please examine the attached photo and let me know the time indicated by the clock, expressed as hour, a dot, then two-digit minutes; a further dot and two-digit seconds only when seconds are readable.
1.48
